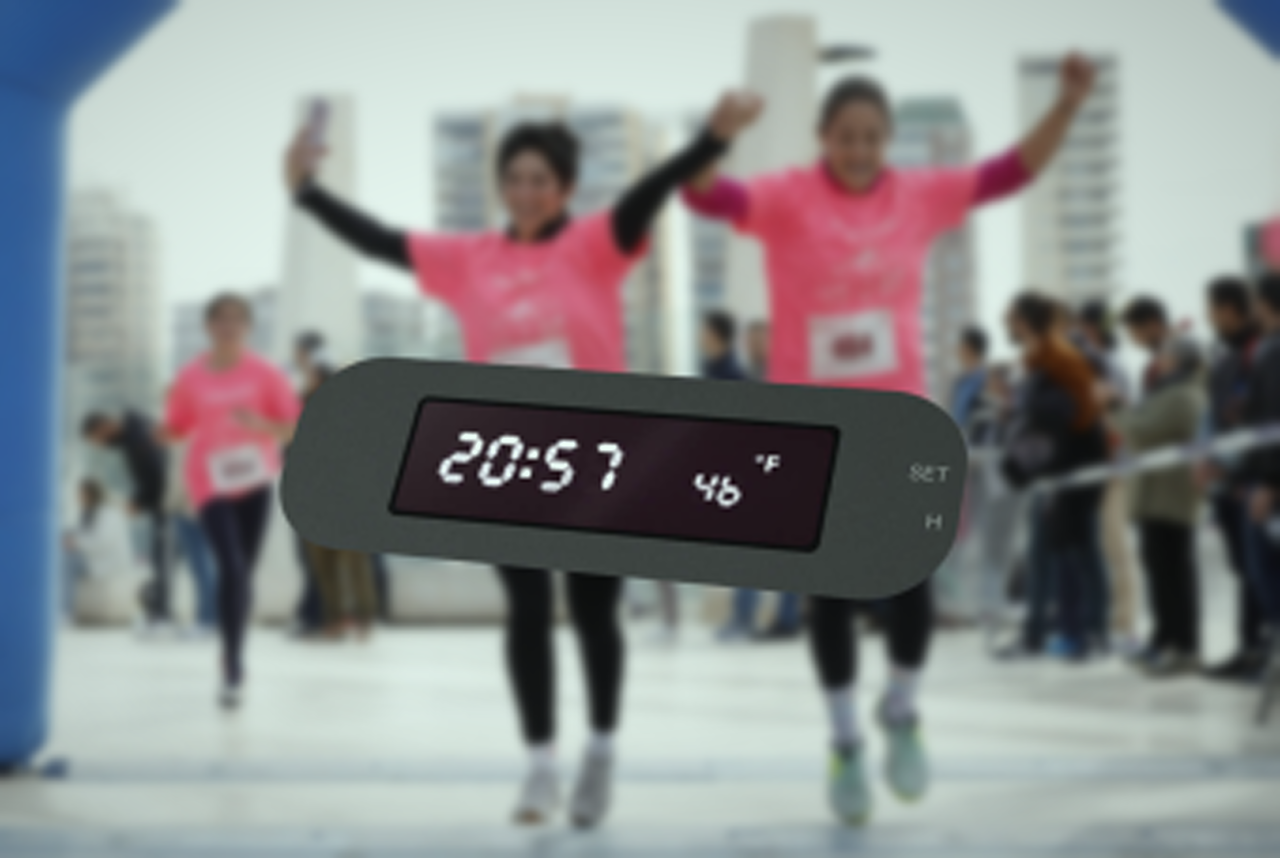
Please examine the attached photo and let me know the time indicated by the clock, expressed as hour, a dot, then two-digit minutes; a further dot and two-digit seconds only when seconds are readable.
20.57
